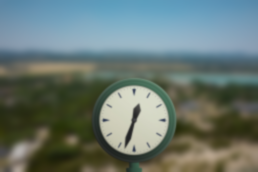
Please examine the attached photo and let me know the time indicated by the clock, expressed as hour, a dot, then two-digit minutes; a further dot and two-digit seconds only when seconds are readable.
12.33
